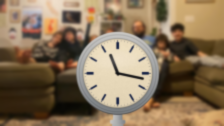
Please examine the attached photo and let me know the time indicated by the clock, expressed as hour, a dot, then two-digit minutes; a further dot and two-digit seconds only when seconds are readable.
11.17
